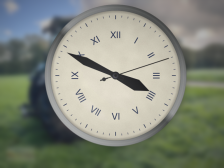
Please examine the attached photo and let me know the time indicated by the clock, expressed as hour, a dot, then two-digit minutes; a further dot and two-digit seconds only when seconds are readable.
3.49.12
